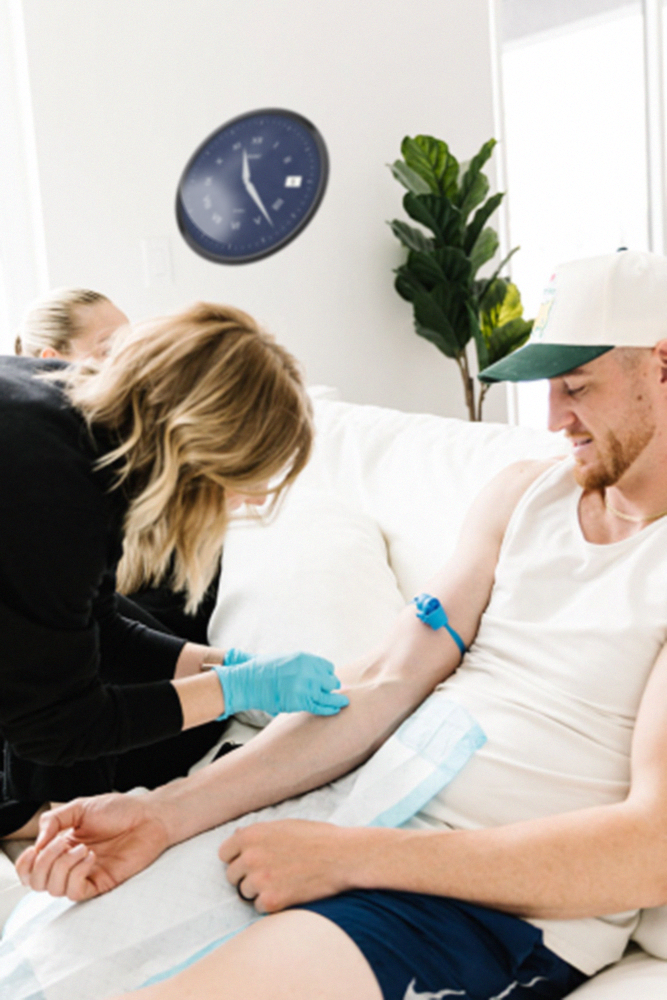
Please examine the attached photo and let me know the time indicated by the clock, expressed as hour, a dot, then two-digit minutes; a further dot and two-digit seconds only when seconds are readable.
11.23
